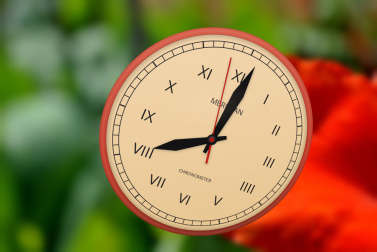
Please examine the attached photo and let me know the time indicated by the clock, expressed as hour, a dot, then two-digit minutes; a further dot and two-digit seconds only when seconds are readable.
8.00.58
